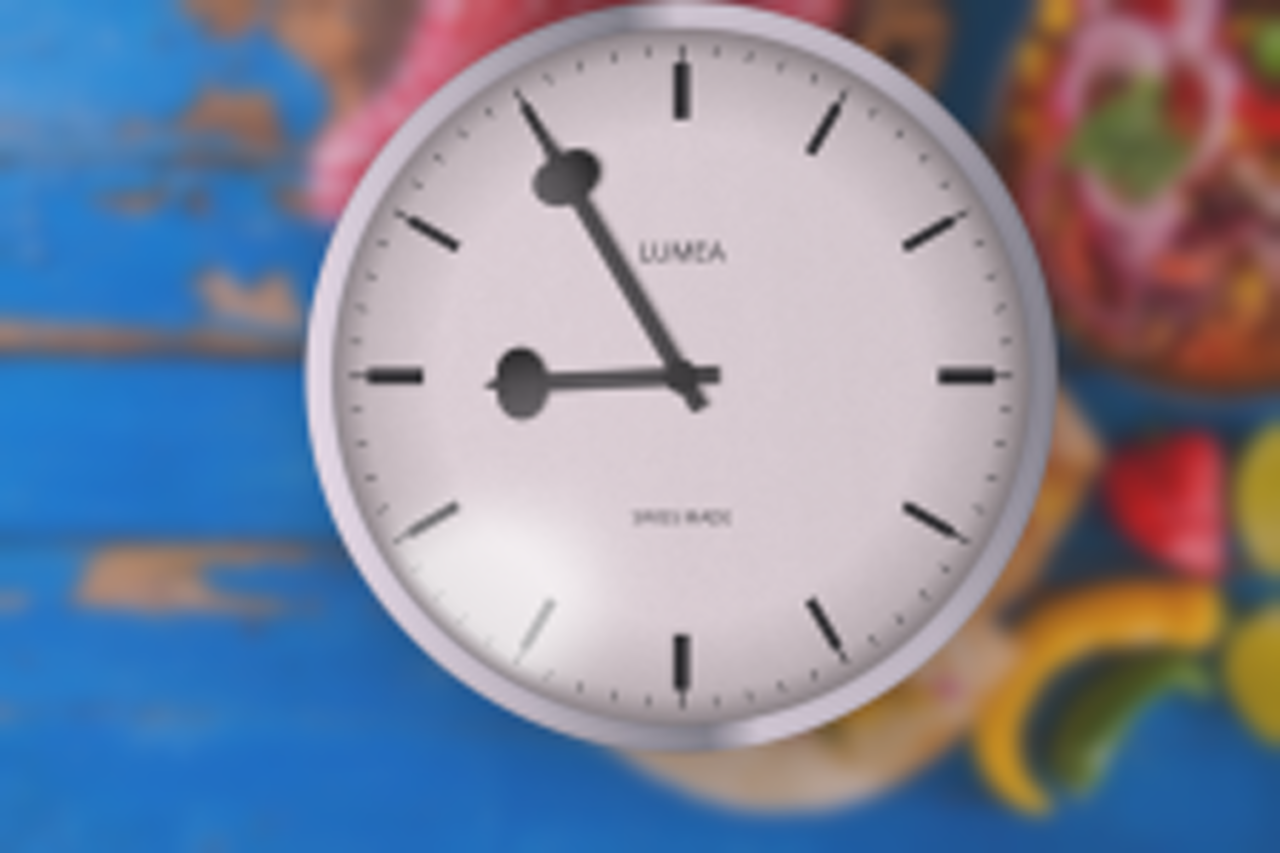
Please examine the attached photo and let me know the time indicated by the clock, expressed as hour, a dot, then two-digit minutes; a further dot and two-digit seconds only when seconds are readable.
8.55
